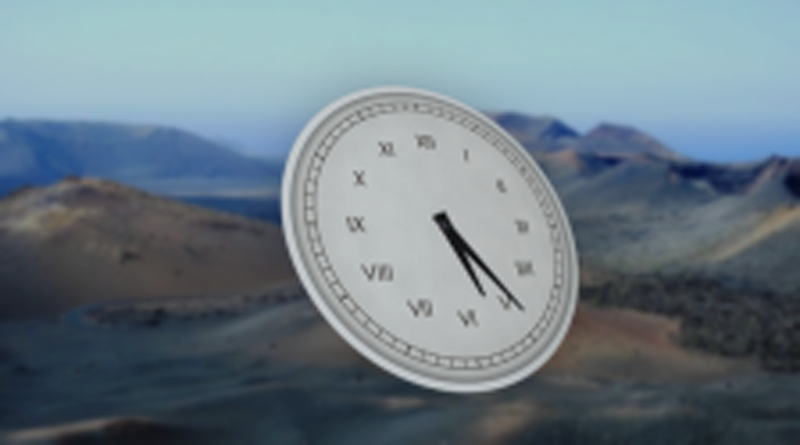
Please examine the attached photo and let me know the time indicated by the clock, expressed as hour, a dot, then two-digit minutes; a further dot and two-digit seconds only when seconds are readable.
5.24
